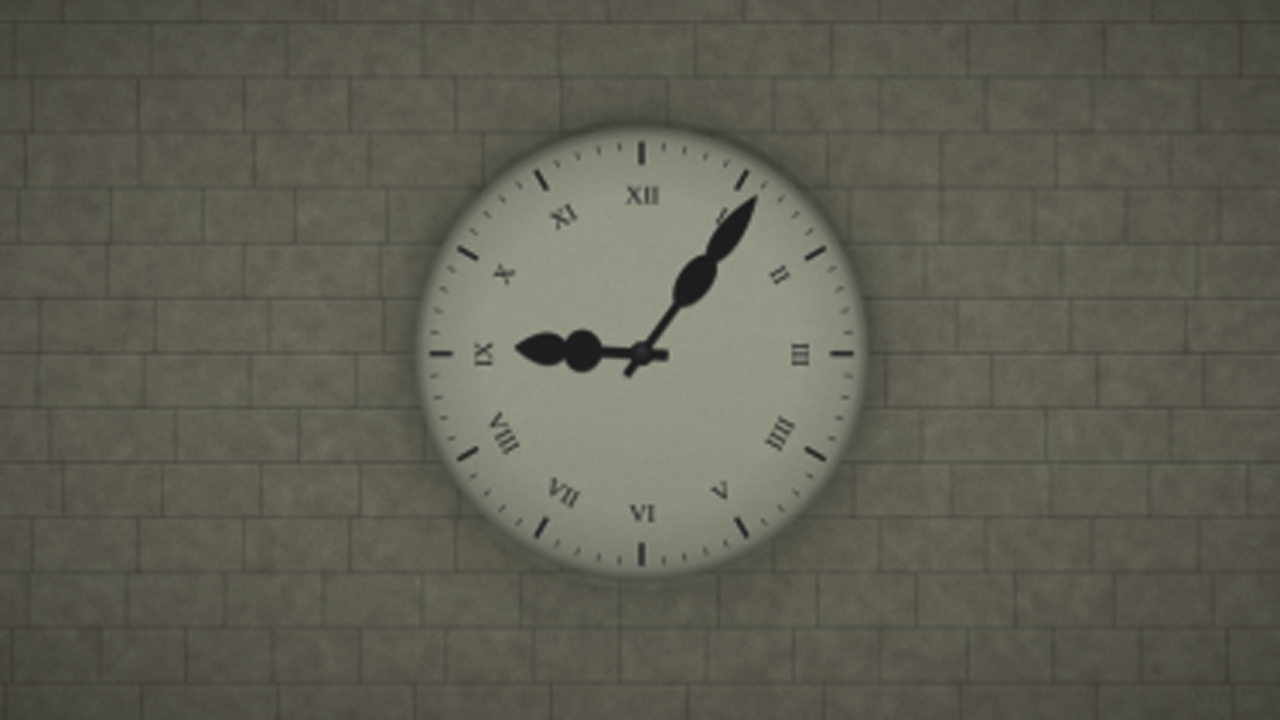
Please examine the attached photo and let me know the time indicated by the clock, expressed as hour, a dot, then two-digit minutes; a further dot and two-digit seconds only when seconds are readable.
9.06
